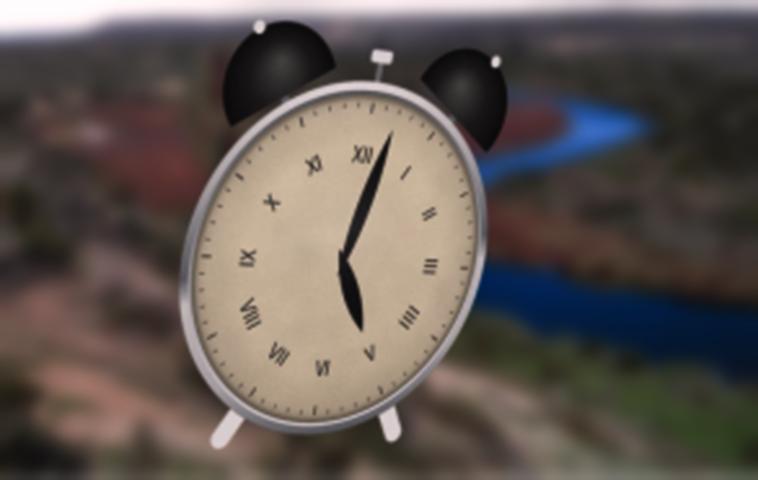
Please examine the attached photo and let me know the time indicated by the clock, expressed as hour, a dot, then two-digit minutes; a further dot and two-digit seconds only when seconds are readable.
5.02
